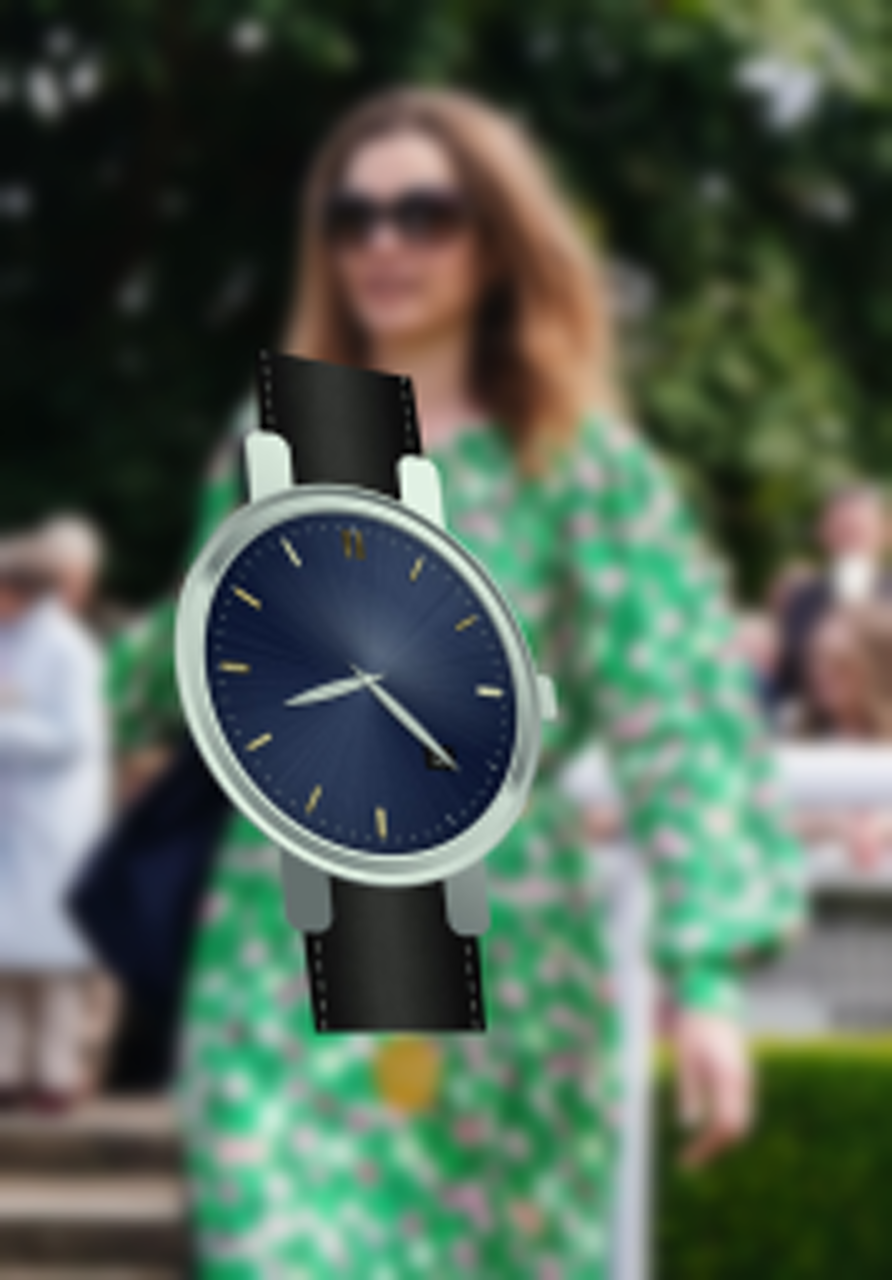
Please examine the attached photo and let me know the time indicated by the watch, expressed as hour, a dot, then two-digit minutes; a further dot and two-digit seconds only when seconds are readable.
8.22
